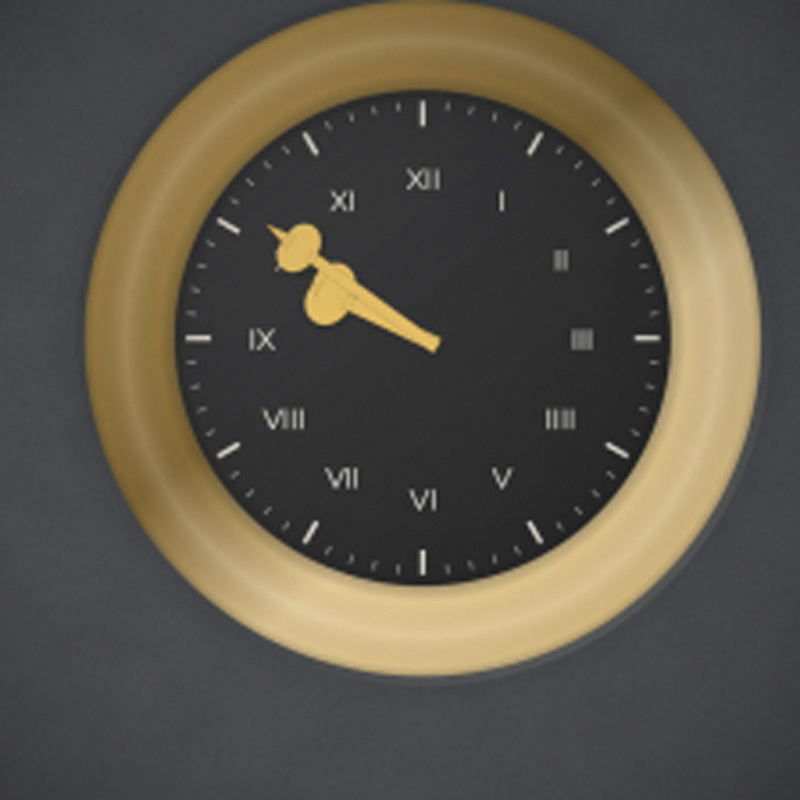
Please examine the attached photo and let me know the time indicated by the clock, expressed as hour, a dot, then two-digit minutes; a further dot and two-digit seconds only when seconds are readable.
9.51
